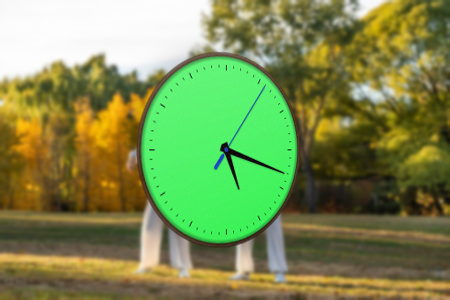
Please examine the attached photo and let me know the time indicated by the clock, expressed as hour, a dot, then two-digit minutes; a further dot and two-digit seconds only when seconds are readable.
5.18.06
